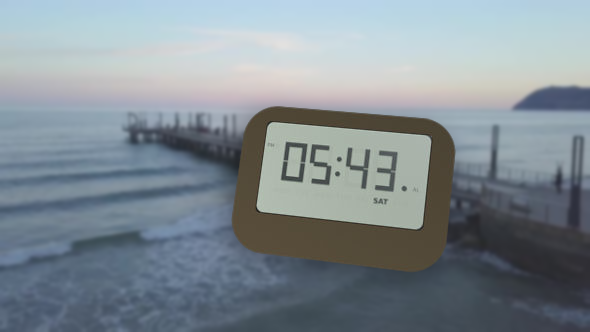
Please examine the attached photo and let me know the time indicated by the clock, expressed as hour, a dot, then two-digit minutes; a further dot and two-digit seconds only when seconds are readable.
5.43
